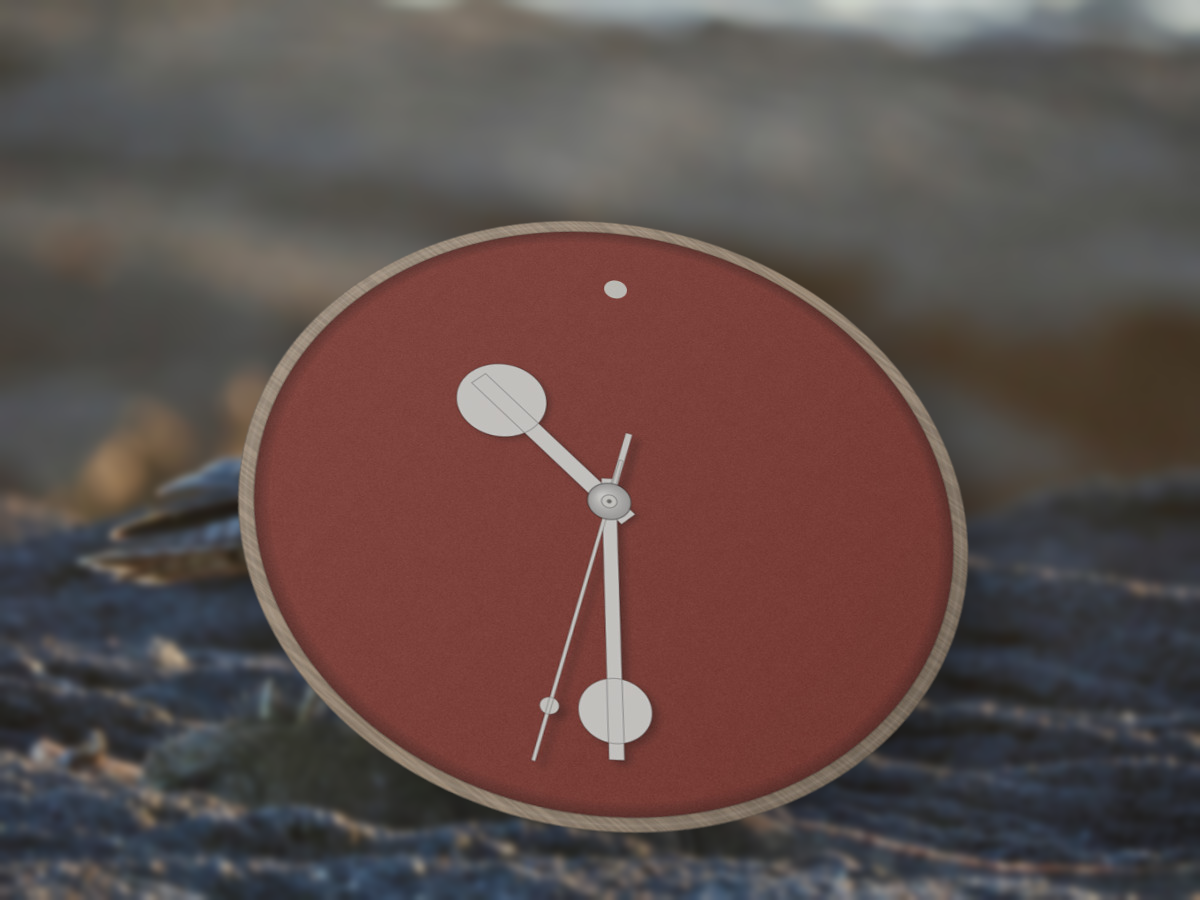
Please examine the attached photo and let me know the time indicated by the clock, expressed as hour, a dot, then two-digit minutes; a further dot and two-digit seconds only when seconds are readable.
10.29.32
